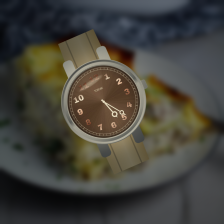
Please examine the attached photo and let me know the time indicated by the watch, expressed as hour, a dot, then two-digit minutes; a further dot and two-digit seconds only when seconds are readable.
5.24
